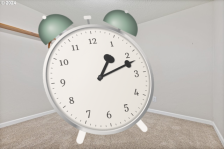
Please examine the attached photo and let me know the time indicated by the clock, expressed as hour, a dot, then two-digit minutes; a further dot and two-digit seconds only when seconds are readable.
1.12
